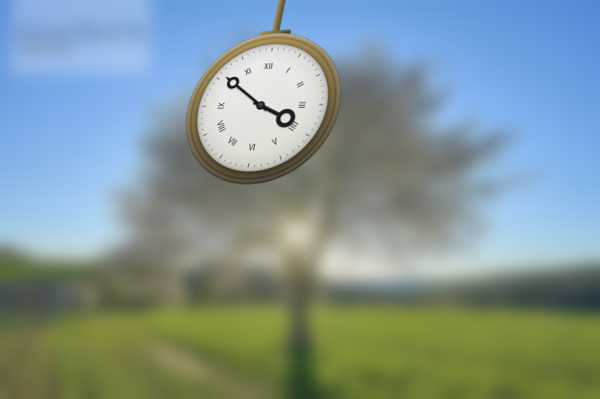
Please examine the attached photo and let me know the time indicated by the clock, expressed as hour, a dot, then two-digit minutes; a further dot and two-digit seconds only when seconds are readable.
3.51
